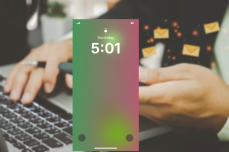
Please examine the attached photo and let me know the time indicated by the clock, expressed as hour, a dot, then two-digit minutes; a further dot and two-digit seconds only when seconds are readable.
5.01
